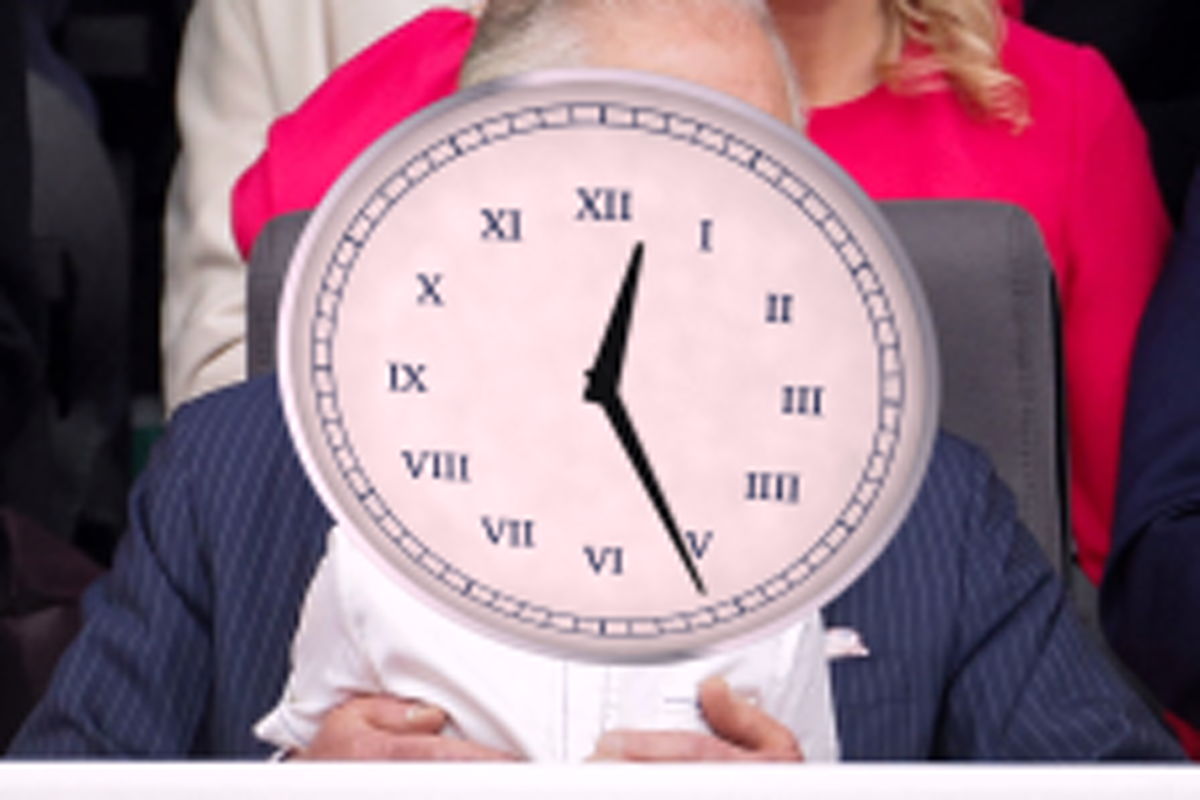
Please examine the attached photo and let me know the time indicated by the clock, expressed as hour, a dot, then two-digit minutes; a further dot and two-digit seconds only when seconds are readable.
12.26
